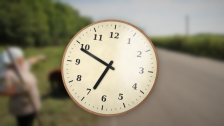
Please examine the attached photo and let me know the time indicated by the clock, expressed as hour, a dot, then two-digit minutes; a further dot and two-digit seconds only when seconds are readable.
6.49
